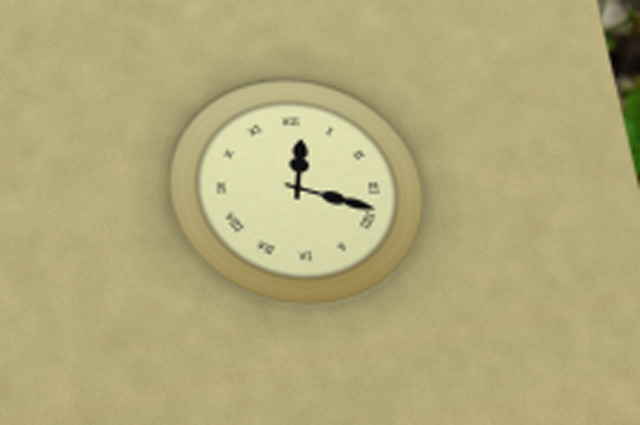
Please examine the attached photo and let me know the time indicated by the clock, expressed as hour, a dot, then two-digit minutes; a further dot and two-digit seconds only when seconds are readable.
12.18
